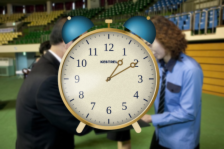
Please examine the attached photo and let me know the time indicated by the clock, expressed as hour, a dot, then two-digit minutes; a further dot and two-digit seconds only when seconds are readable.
1.10
